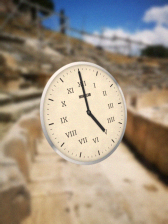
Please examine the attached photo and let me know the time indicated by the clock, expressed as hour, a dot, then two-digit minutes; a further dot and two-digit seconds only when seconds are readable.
5.00
